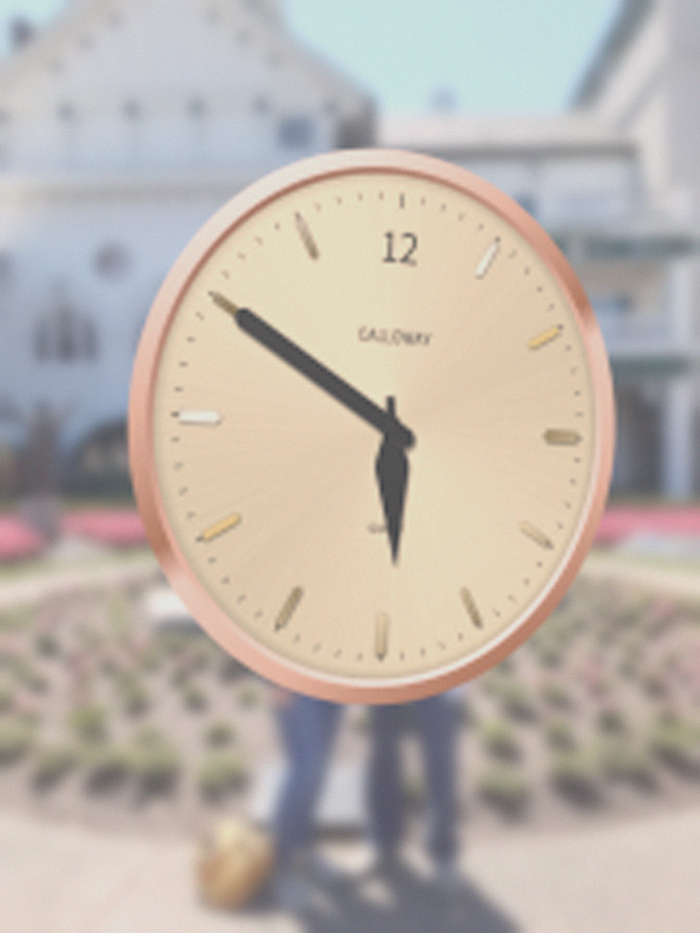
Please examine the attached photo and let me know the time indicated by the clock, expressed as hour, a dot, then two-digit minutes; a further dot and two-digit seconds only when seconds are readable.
5.50
